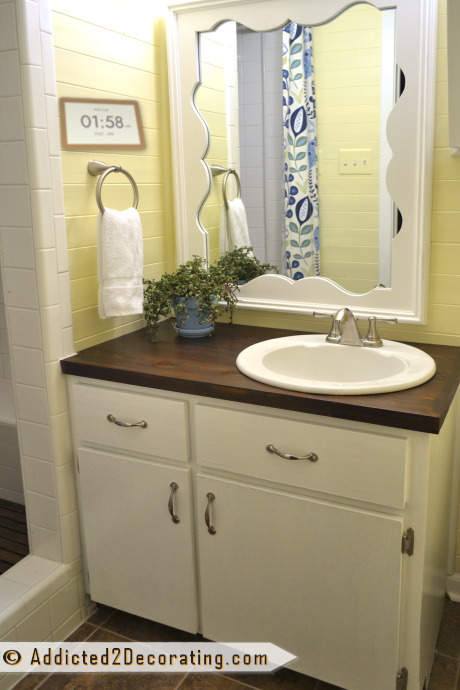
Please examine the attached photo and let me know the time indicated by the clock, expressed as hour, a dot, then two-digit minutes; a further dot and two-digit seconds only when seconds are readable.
1.58
